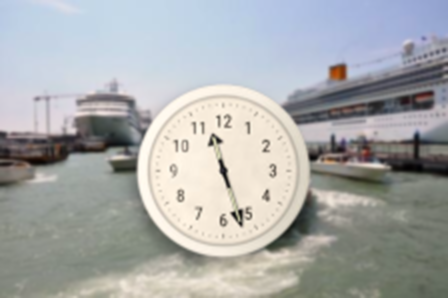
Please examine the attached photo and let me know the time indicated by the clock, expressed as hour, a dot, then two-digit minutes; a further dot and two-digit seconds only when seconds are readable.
11.27
